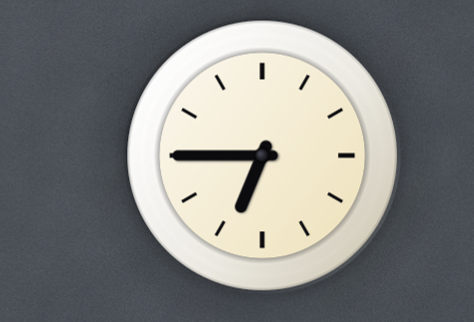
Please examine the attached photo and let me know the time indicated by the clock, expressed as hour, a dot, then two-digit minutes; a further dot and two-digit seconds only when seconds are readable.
6.45
